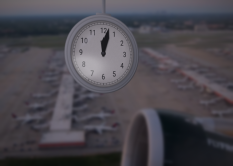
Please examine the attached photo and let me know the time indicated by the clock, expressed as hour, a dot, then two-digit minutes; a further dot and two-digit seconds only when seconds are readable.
12.02
